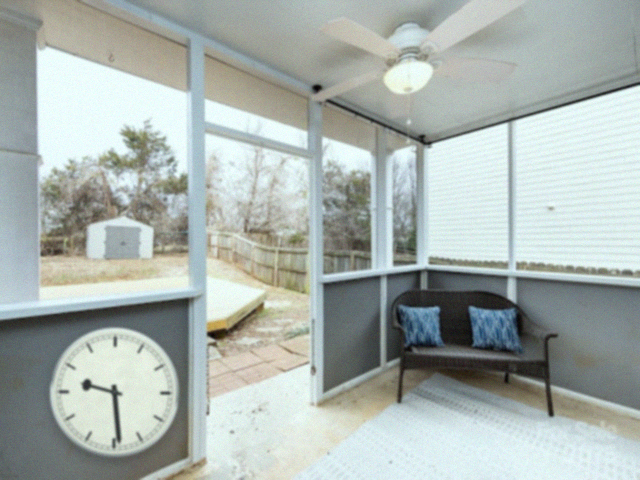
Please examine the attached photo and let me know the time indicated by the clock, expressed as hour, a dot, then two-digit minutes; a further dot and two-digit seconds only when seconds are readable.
9.29
